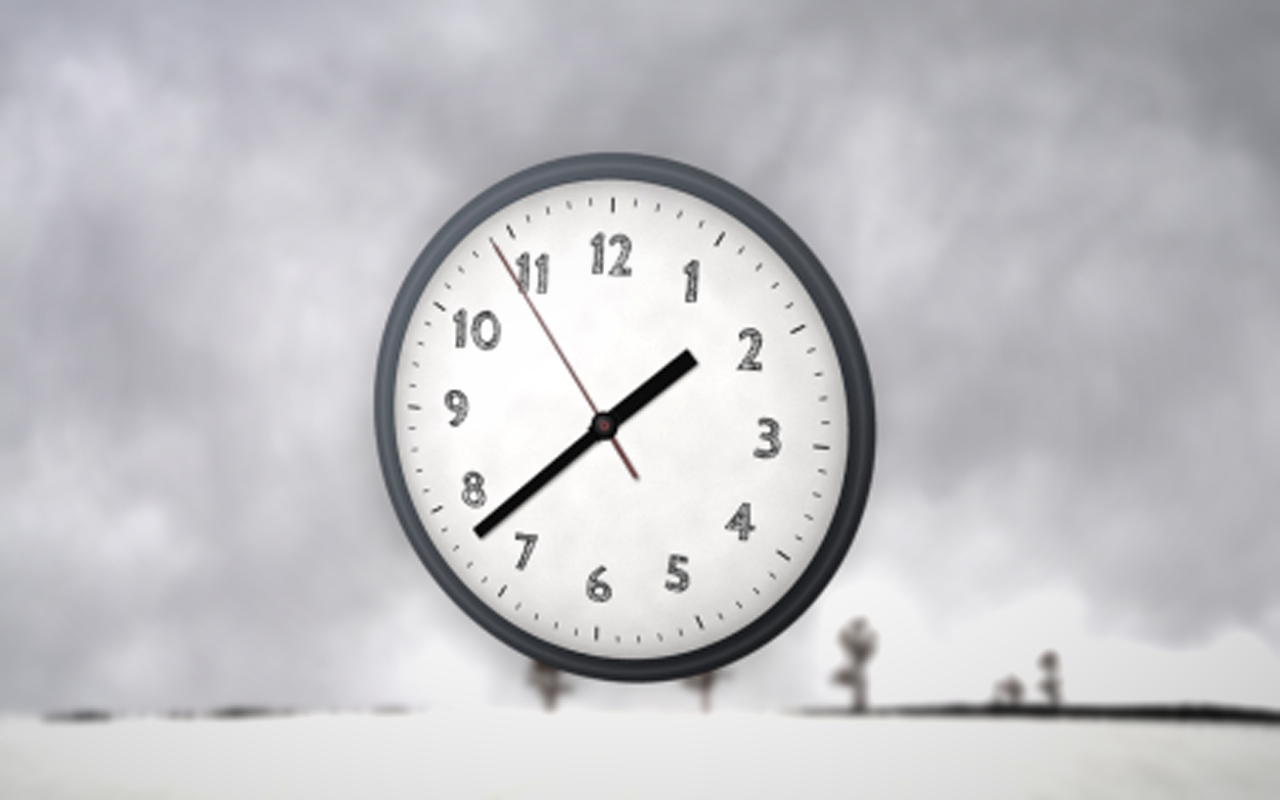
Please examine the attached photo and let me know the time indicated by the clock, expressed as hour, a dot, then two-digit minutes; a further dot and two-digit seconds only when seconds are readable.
1.37.54
